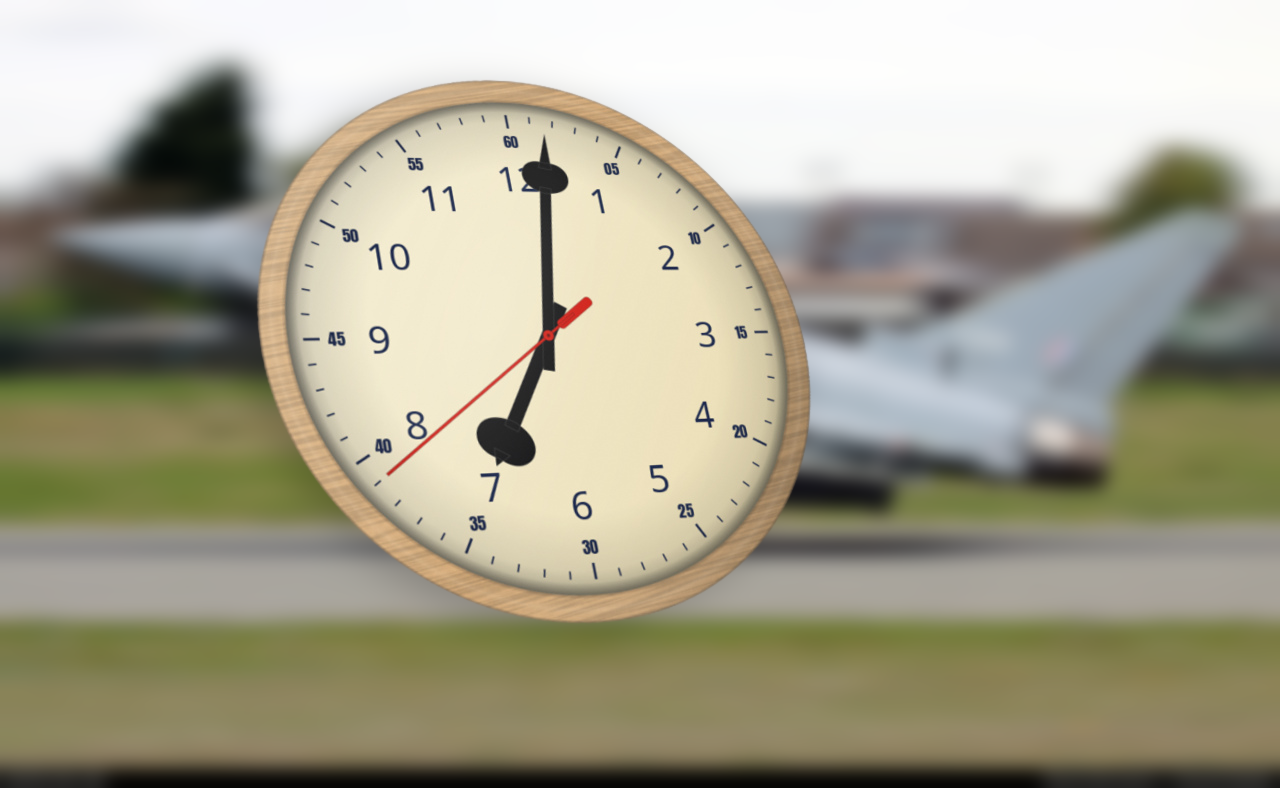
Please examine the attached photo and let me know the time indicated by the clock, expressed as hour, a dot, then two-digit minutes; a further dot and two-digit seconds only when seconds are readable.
7.01.39
